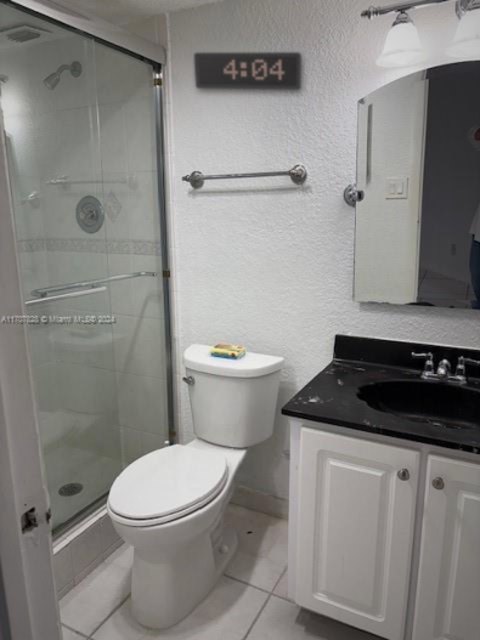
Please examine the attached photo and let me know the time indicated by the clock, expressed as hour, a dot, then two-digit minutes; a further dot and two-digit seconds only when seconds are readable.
4.04
